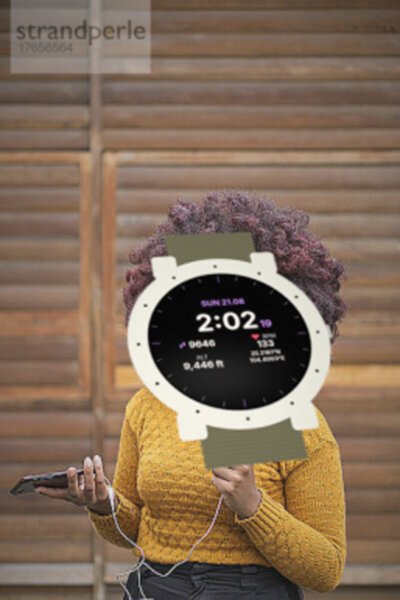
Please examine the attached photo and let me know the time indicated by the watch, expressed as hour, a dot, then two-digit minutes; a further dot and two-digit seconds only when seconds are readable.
2.02
